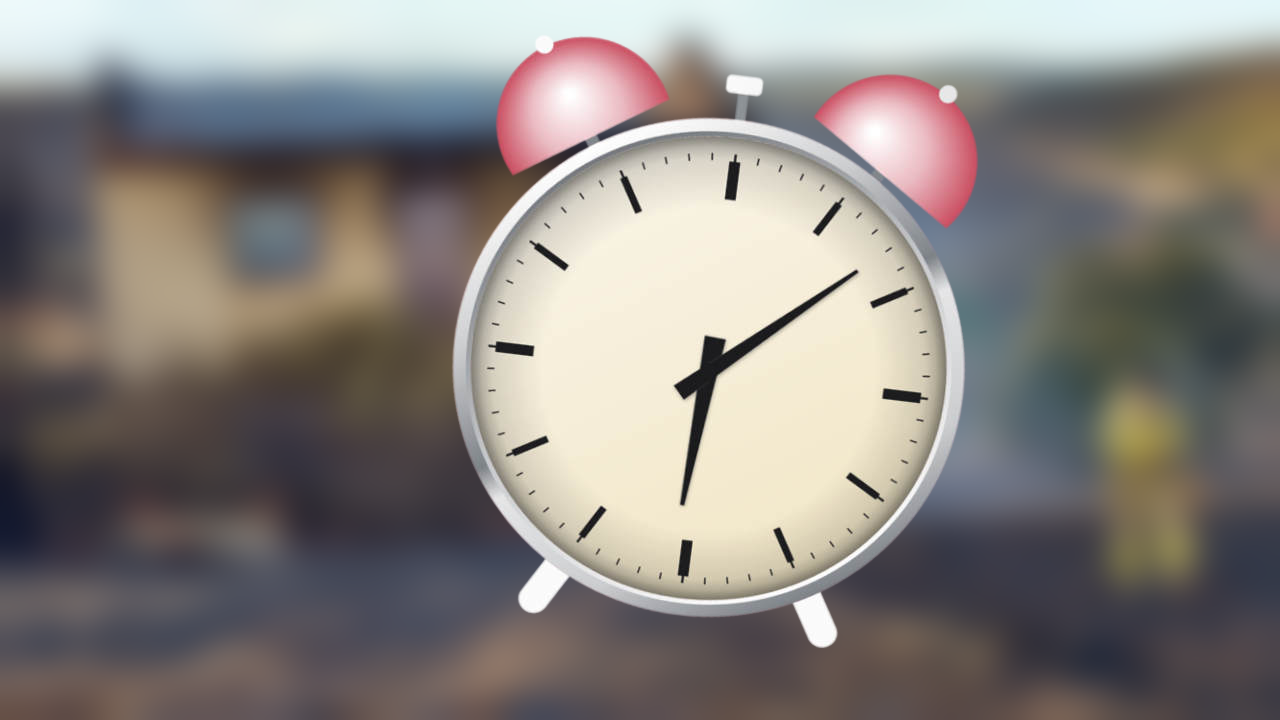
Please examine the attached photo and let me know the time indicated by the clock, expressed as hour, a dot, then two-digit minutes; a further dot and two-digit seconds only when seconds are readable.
6.08
